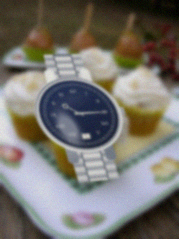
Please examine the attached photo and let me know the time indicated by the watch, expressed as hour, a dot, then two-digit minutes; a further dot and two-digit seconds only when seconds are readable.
10.15
